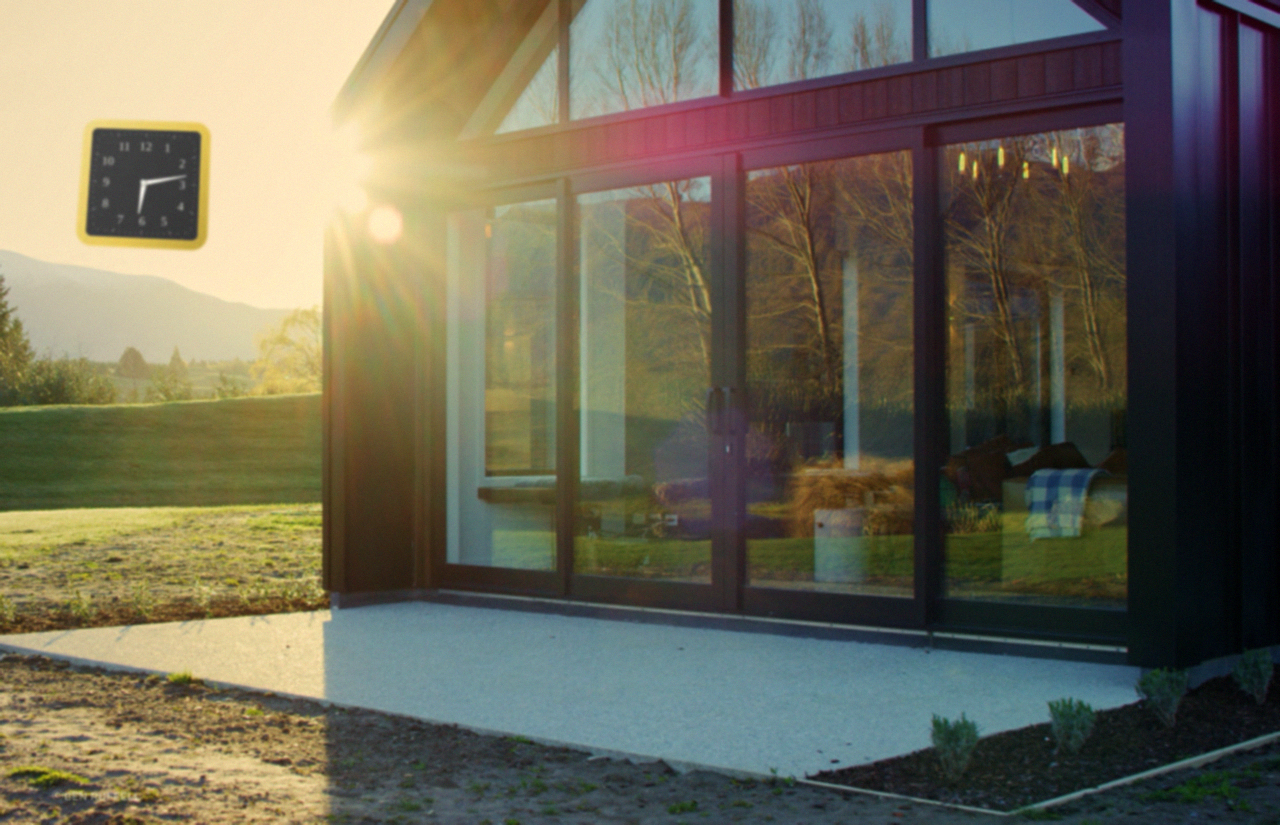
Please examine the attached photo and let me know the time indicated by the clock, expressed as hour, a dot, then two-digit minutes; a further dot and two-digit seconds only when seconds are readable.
6.13
